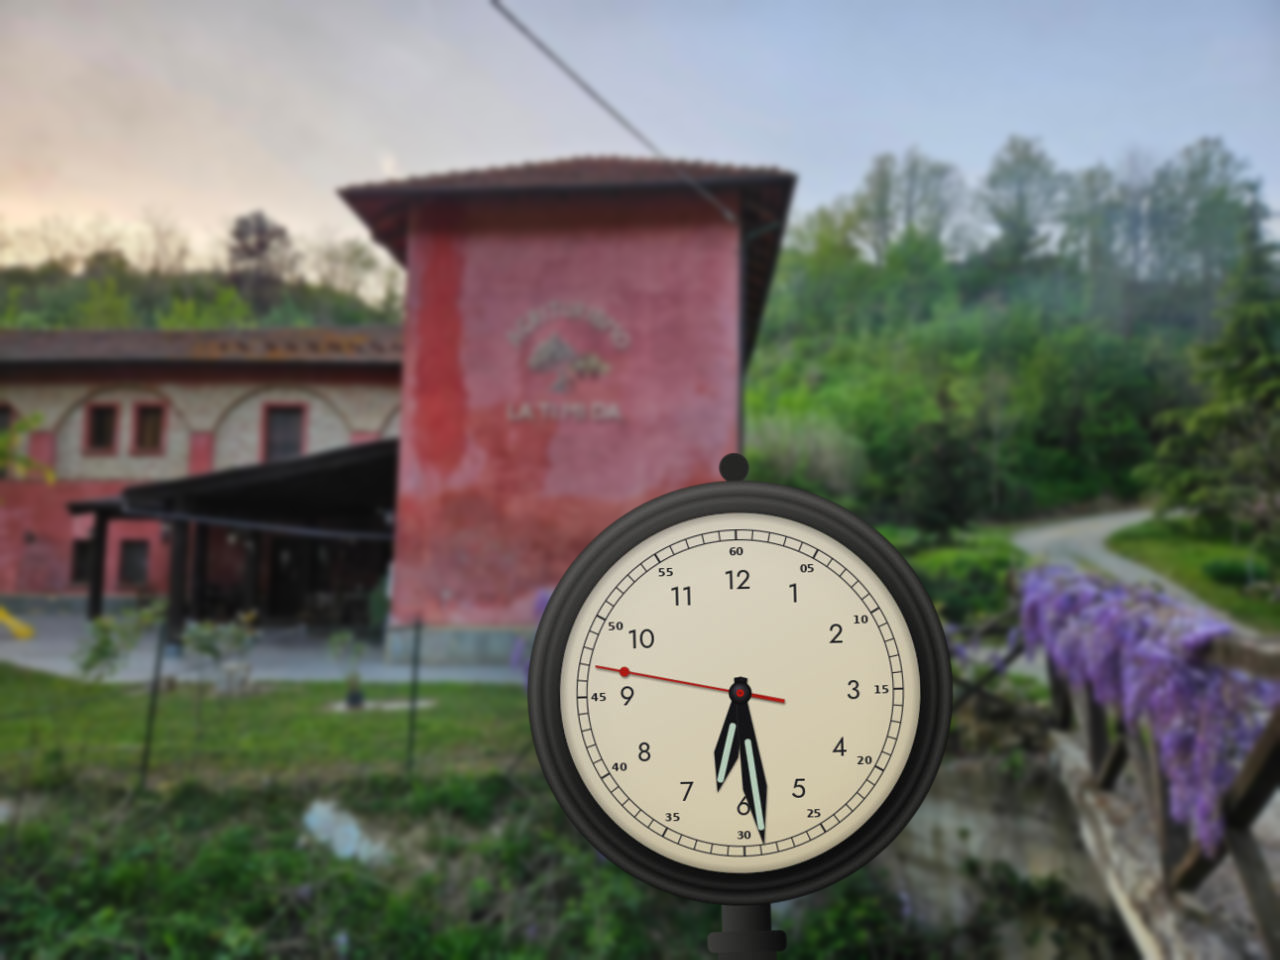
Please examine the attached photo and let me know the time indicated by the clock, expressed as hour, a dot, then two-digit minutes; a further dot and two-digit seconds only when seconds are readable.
6.28.47
